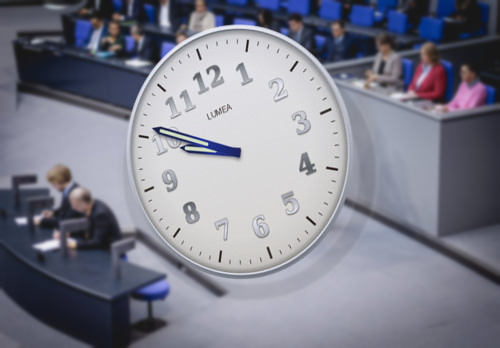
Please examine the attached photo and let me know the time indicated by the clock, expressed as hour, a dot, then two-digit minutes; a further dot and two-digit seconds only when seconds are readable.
9.51
